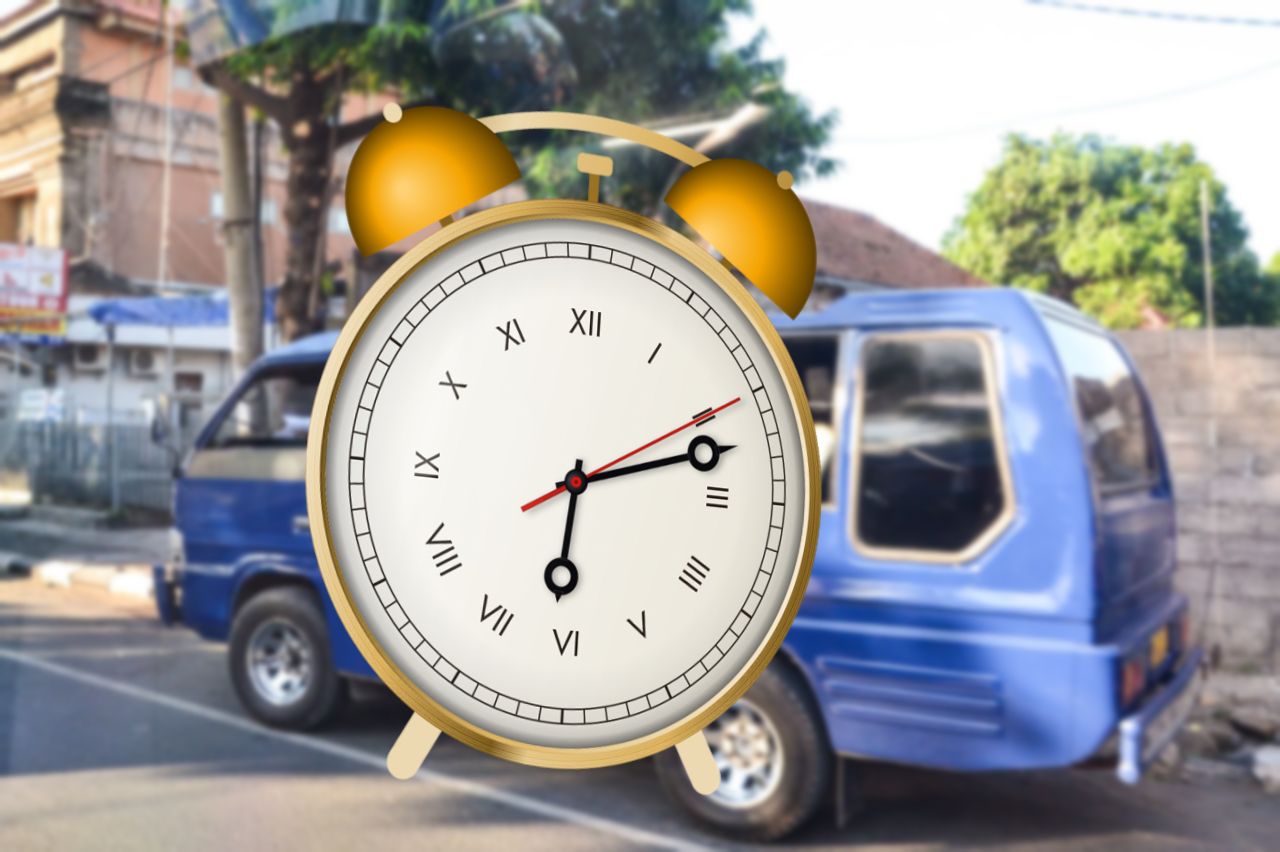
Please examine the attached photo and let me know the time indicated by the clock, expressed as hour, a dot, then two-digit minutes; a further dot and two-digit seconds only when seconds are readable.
6.12.10
